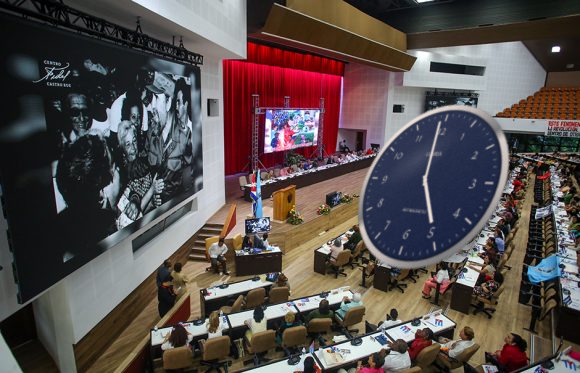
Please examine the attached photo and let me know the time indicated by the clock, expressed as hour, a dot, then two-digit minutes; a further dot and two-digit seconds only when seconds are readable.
4.59
